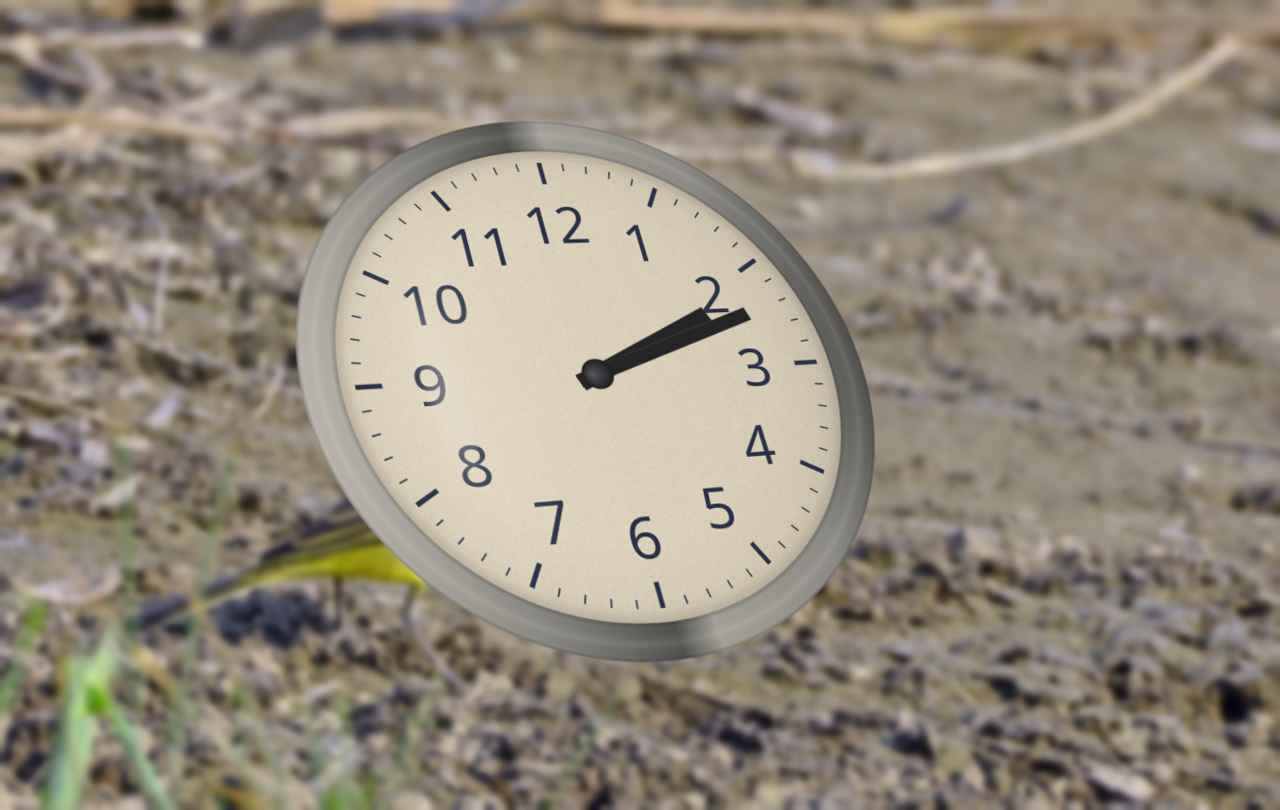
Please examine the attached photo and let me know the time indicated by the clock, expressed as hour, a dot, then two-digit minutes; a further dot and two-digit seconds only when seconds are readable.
2.12
